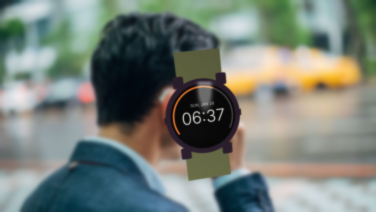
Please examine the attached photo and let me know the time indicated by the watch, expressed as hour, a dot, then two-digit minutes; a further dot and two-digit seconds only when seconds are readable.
6.37
